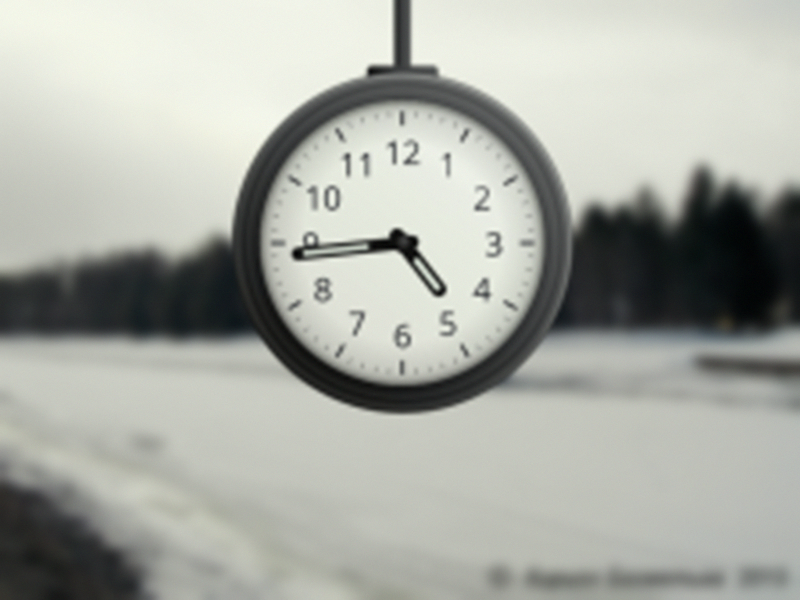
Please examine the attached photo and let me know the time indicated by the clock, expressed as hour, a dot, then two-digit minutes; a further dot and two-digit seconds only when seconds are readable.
4.44
